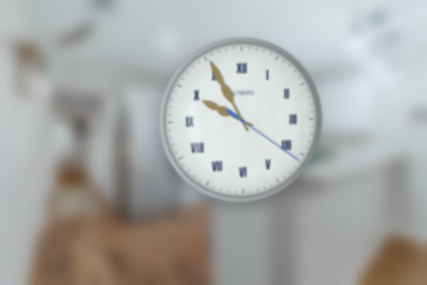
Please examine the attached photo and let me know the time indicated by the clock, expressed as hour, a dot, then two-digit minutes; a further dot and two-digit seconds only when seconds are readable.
9.55.21
